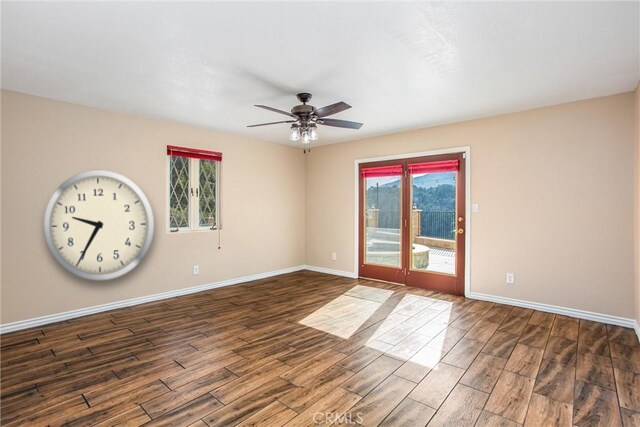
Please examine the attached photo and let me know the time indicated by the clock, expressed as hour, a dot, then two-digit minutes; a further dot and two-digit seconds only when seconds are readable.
9.35
